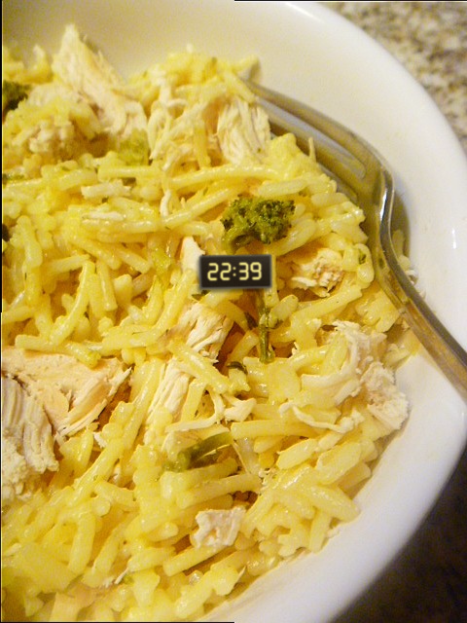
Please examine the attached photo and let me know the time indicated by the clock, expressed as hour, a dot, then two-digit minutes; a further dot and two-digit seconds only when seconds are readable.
22.39
